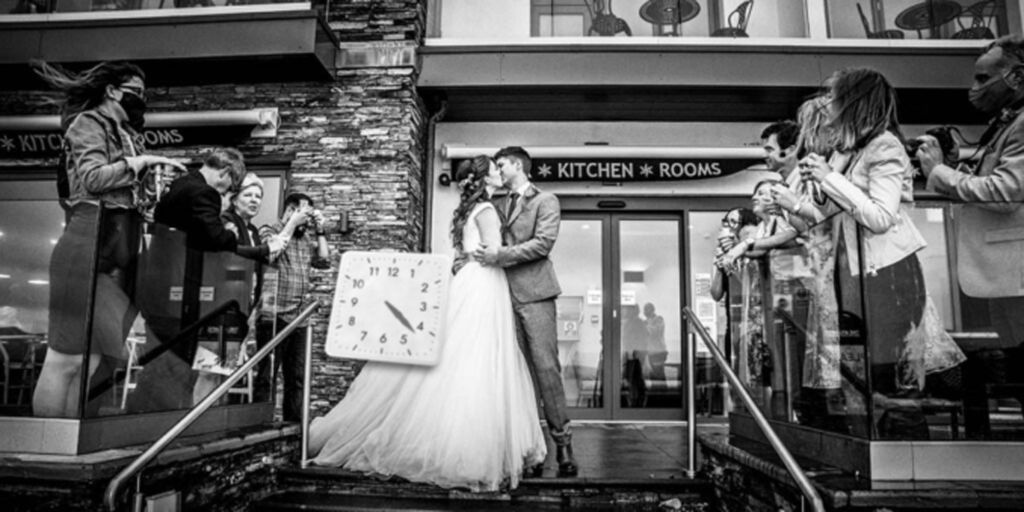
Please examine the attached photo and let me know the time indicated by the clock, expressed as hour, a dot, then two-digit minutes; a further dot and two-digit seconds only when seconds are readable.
4.22
